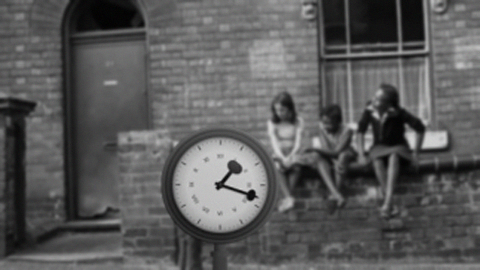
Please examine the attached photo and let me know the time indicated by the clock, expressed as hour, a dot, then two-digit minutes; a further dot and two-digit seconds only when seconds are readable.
1.18
